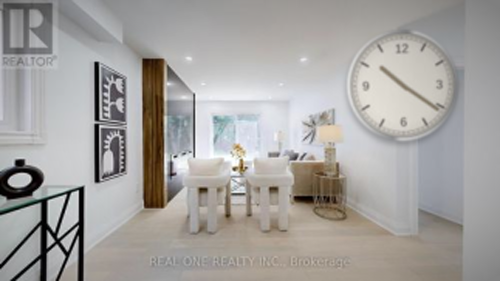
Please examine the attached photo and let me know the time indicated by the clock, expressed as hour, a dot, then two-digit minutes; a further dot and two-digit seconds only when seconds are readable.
10.21
